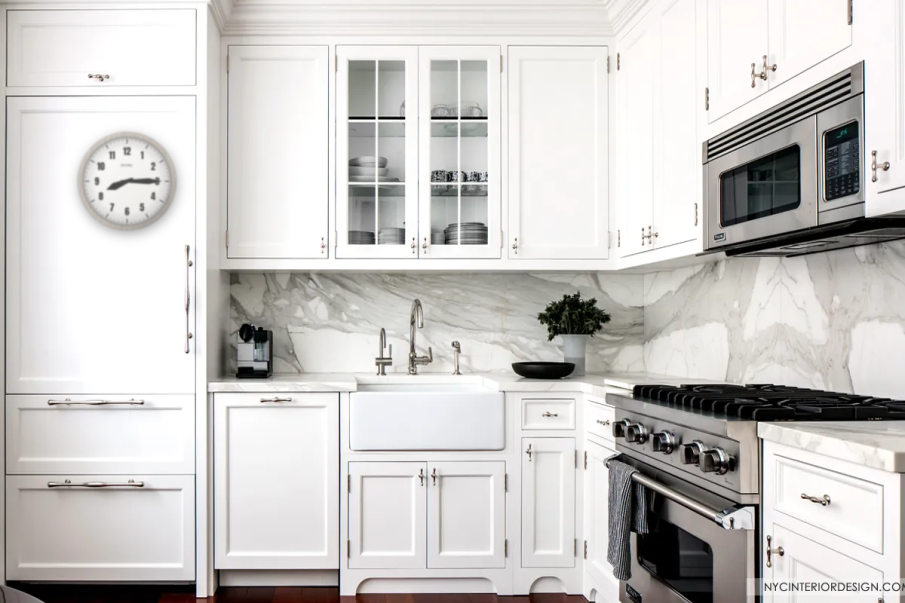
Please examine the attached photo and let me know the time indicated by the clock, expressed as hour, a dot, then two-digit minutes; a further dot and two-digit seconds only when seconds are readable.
8.15
